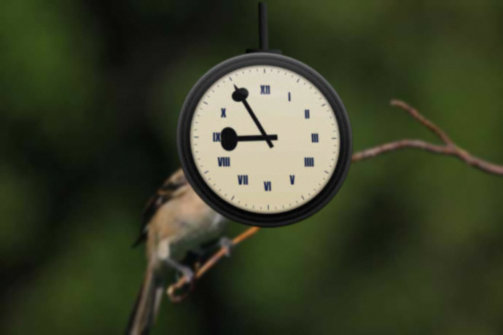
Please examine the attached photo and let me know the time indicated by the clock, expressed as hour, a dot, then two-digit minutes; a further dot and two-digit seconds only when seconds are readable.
8.55
